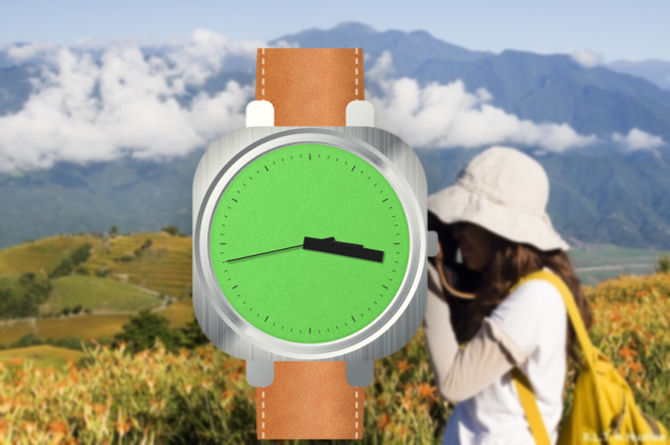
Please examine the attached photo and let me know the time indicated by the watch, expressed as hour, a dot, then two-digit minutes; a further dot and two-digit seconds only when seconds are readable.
3.16.43
